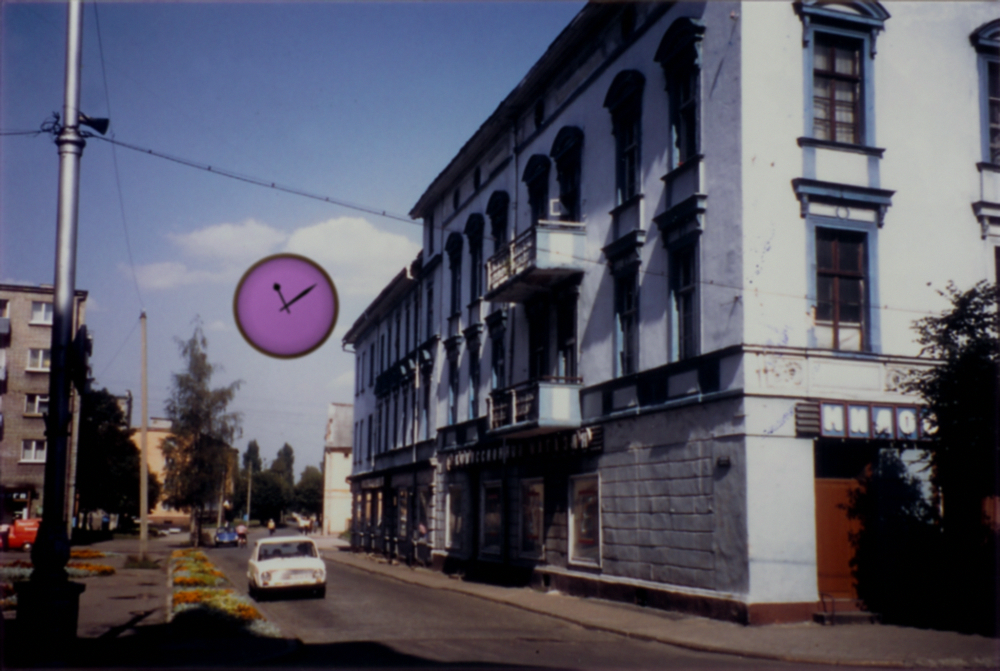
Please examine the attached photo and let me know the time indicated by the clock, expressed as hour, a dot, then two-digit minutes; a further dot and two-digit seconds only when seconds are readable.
11.09
